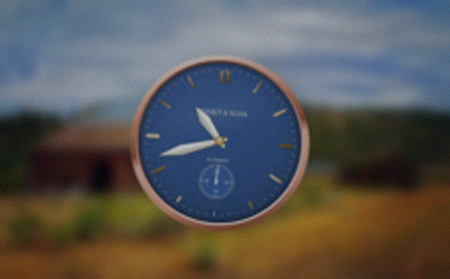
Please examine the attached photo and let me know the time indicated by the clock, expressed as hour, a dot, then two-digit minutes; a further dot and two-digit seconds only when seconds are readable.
10.42
